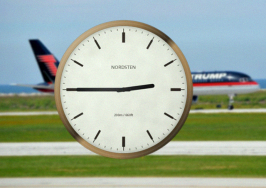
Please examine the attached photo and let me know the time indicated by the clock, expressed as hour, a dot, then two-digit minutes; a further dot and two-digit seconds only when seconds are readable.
2.45
